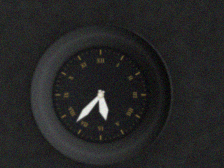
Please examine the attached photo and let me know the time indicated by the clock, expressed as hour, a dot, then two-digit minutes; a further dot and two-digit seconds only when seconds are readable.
5.37
